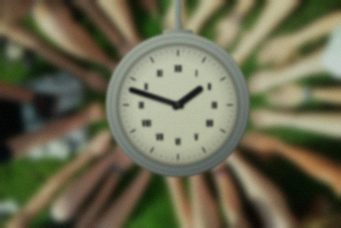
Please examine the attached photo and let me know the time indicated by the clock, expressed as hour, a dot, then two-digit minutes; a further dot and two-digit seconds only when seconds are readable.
1.48
